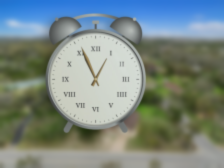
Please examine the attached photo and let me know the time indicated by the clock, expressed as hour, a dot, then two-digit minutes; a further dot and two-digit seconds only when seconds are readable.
12.56
